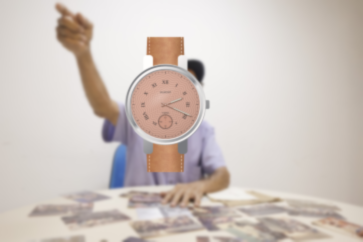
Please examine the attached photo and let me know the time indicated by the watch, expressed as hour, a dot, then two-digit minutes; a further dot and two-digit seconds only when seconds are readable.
2.19
